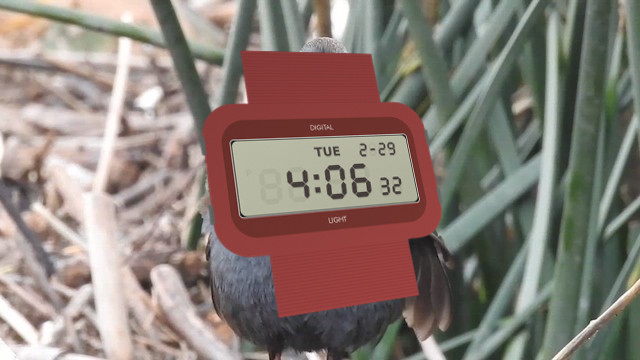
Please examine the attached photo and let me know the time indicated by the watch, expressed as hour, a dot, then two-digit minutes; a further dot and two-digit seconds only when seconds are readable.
4.06.32
